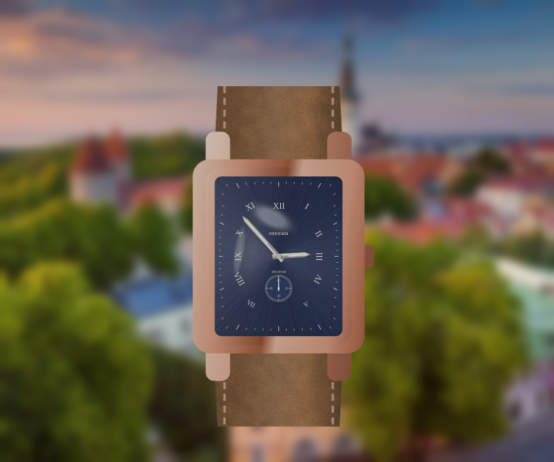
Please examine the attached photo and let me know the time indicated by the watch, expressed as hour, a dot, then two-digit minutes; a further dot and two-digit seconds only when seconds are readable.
2.53
